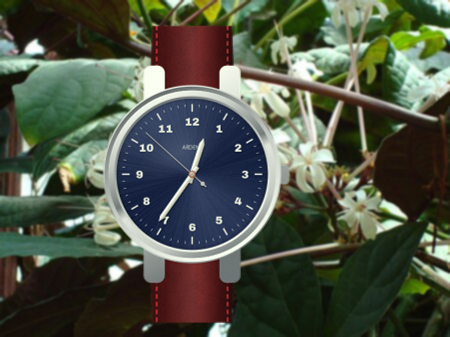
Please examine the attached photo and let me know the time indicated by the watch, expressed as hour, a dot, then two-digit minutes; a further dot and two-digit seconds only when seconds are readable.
12.35.52
